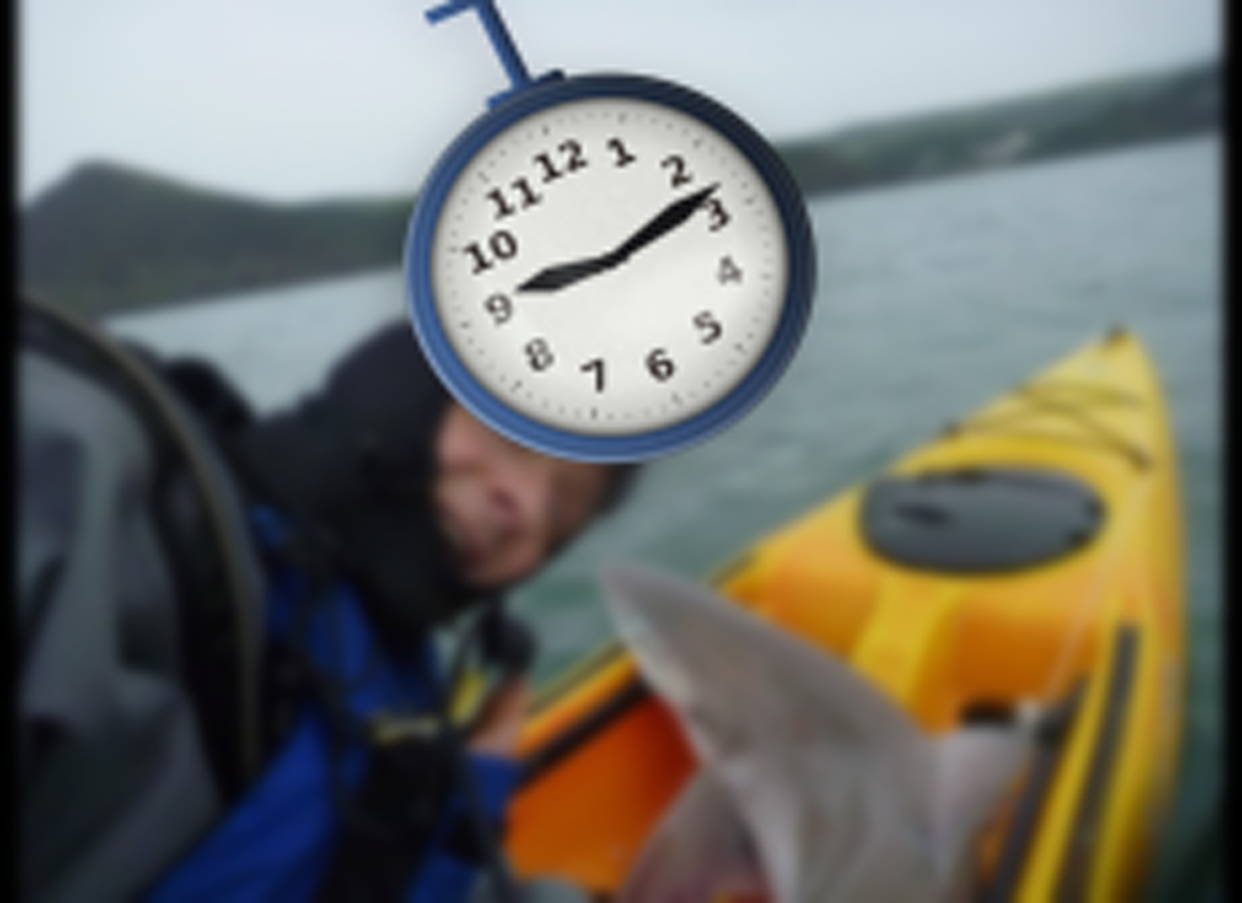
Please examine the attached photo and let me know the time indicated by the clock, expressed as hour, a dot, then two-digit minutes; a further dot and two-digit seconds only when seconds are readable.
9.13
